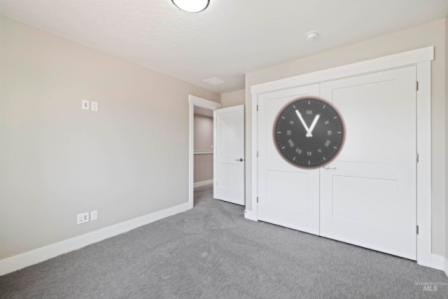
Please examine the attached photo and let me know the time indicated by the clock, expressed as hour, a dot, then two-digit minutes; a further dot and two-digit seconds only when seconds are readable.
12.55
